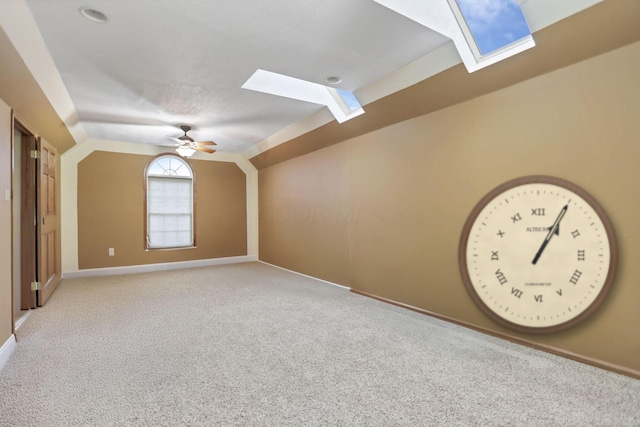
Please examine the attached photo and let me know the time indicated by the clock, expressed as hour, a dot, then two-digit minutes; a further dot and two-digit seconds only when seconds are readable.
1.05
